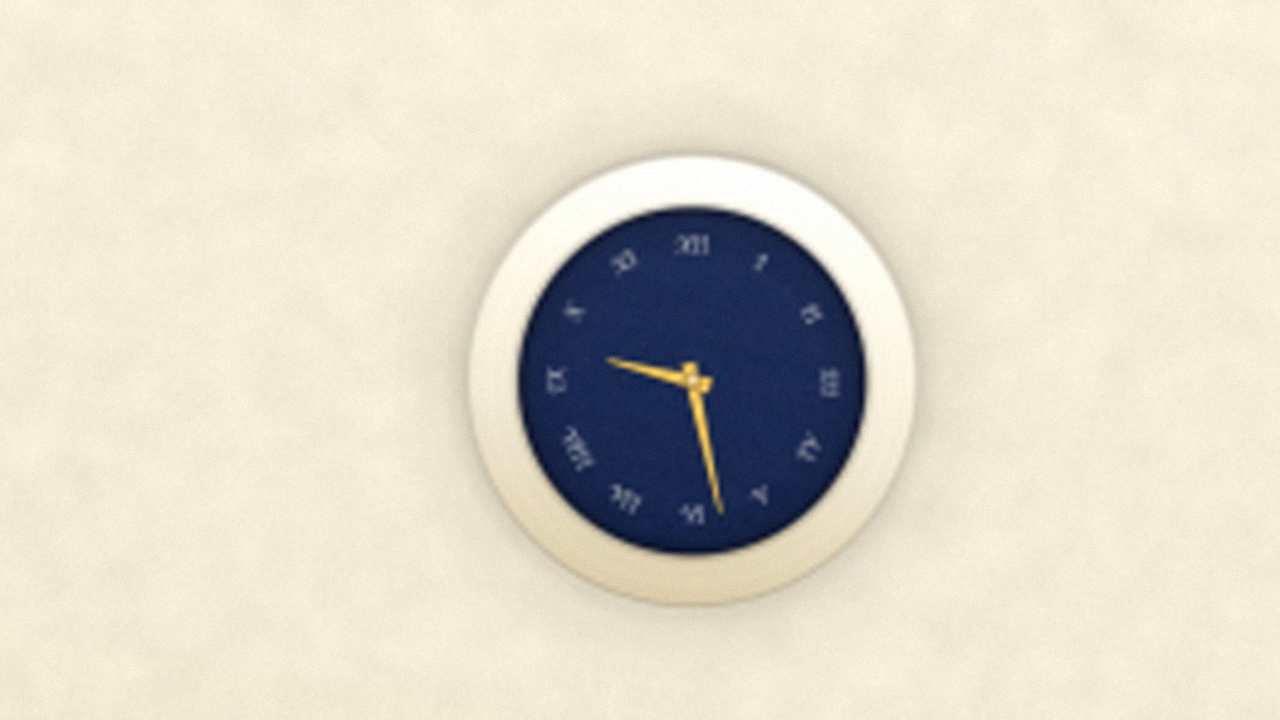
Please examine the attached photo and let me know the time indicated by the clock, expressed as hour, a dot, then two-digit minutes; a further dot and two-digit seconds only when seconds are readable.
9.28
